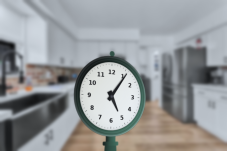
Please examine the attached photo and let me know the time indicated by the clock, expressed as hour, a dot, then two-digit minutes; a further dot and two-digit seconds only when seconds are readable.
5.06
